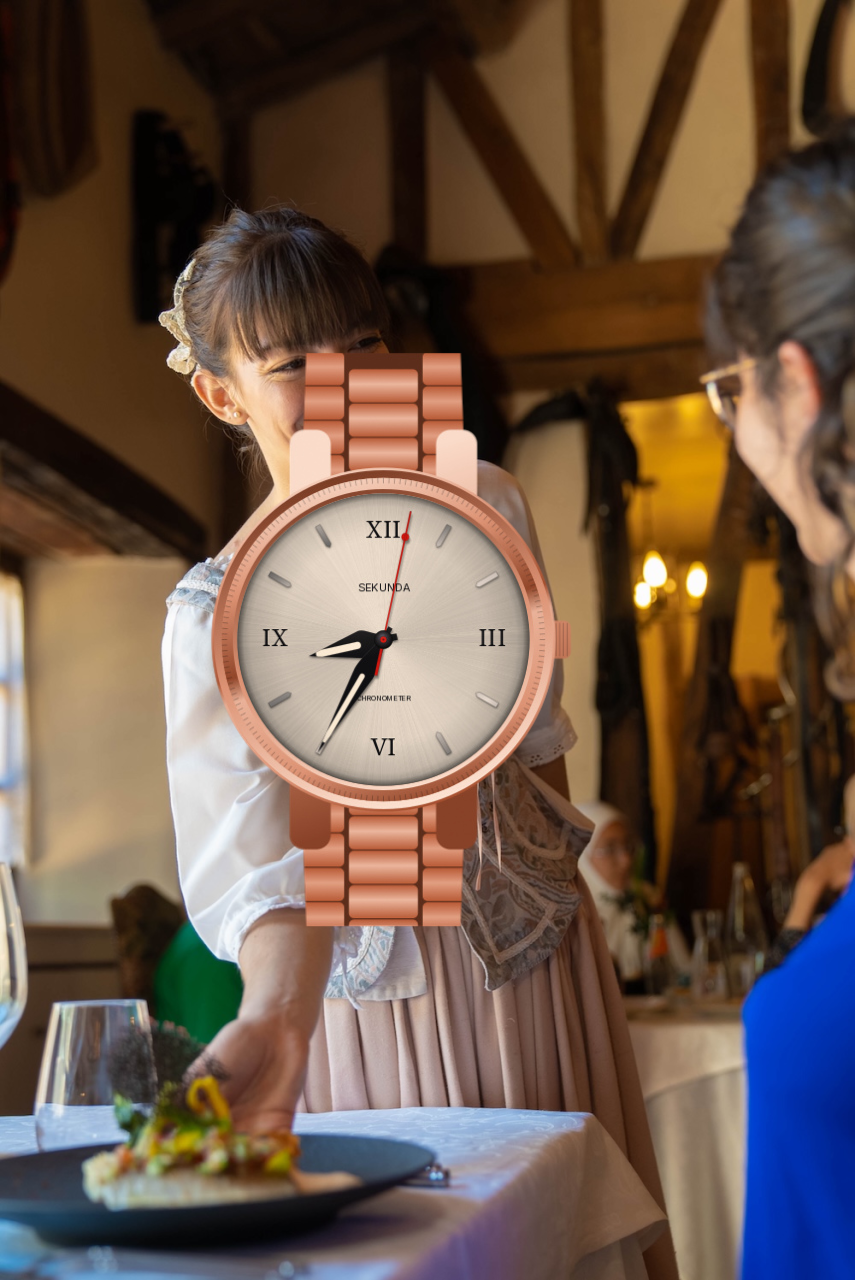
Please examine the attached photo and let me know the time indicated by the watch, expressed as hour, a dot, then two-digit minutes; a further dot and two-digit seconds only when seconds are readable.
8.35.02
